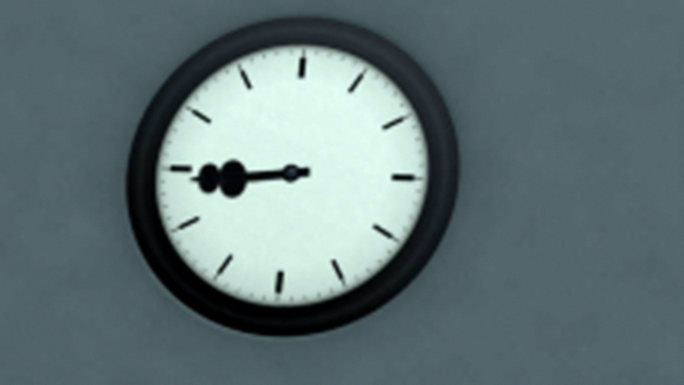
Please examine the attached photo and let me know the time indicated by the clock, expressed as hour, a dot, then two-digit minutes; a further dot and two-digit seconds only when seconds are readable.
8.44
